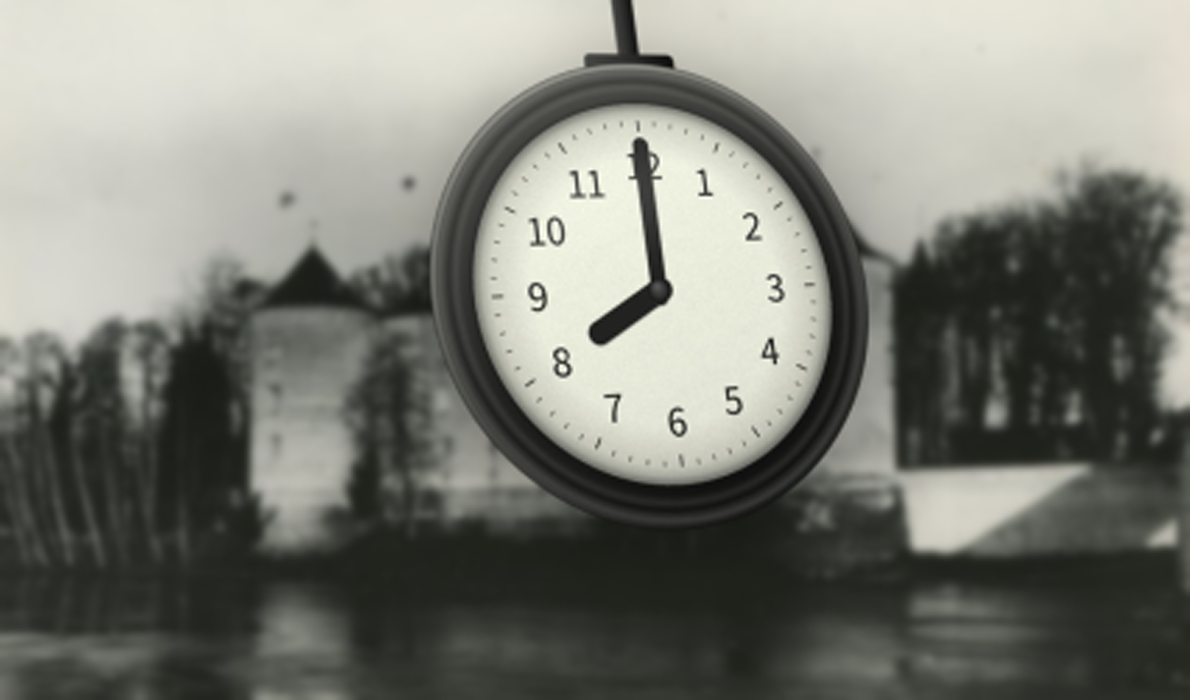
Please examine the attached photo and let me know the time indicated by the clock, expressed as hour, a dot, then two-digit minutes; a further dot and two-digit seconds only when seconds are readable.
8.00
